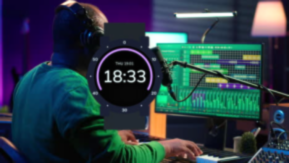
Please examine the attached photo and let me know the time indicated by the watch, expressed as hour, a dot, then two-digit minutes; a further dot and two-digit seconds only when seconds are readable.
18.33
